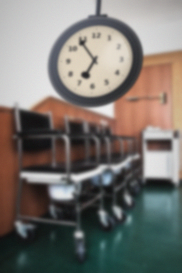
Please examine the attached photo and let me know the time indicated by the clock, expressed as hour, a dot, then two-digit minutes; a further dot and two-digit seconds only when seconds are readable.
6.54
